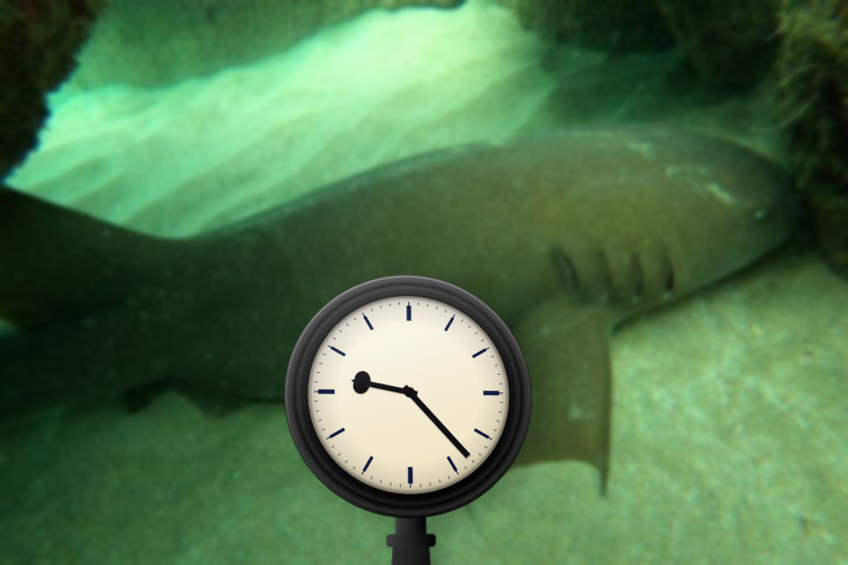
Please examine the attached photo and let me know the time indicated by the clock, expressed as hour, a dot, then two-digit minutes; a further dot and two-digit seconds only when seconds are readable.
9.23
